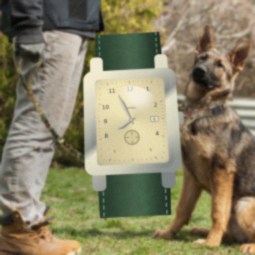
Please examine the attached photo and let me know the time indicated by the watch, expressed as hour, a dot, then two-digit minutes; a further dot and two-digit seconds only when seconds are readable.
7.56
